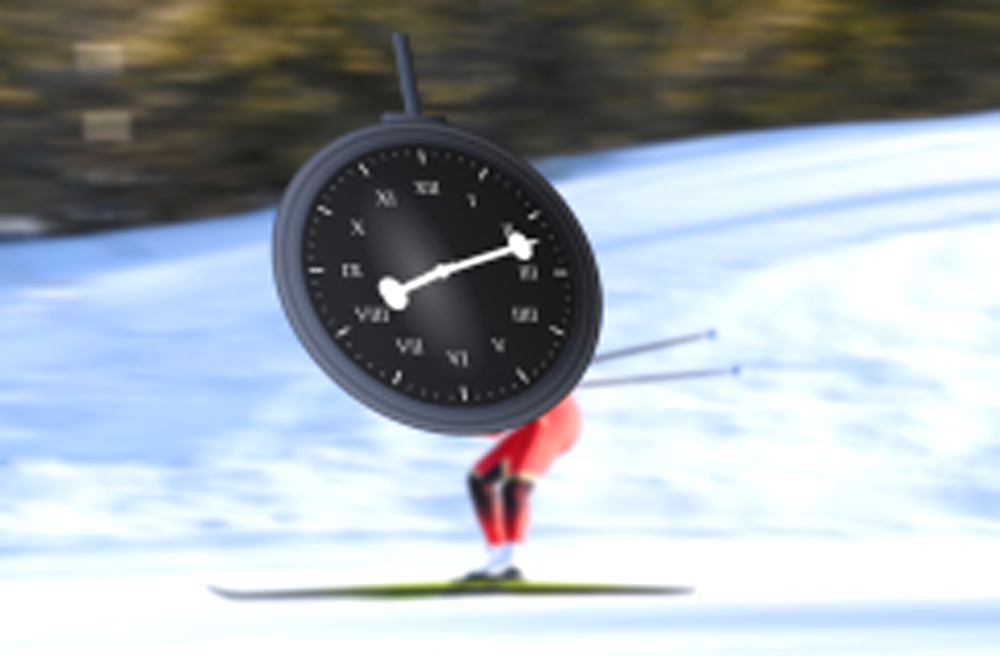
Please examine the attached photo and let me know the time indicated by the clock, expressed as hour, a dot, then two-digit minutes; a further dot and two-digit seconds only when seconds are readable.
8.12
